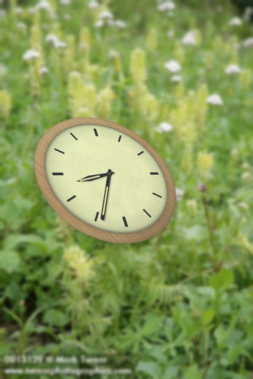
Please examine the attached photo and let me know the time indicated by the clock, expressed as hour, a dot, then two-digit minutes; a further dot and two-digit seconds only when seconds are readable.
8.34
